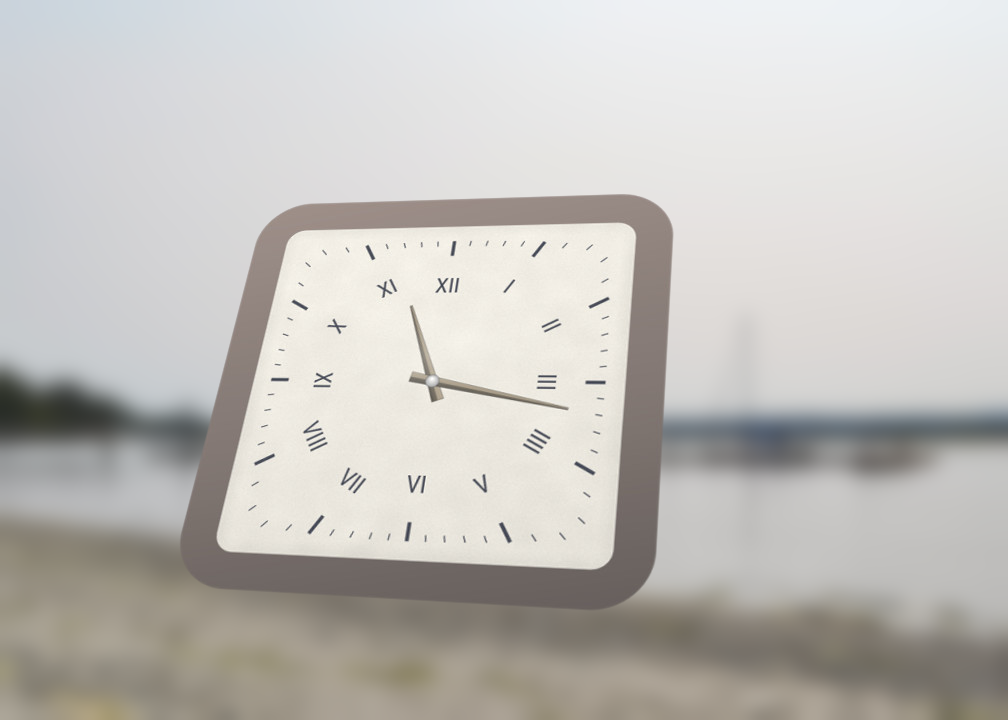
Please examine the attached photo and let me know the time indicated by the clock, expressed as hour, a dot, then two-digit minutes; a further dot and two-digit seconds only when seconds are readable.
11.17
